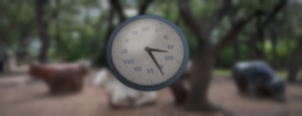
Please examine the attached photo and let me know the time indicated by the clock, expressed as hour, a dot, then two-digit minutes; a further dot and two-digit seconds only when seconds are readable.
3.26
